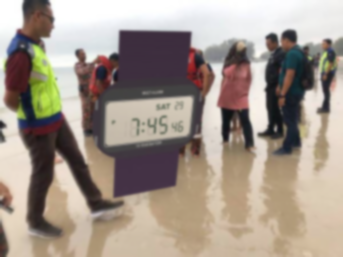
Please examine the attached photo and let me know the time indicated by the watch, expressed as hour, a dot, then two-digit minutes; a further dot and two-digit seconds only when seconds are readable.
7.45.46
